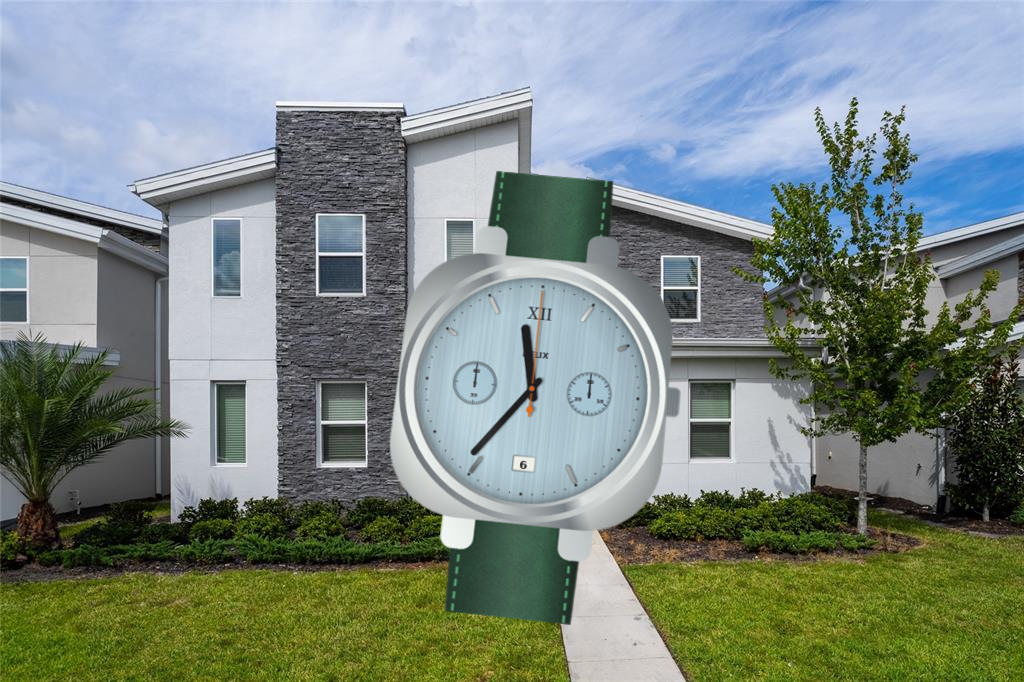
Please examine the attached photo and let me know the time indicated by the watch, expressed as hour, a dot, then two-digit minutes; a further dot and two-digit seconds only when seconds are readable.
11.36
